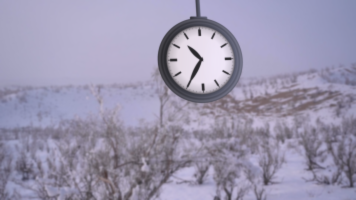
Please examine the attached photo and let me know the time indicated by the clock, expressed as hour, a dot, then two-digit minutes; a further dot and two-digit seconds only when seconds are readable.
10.35
